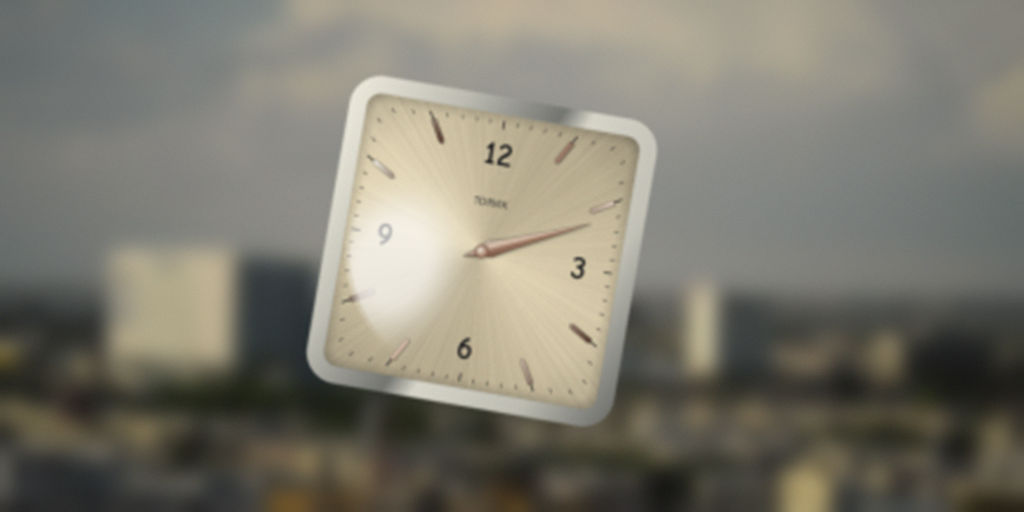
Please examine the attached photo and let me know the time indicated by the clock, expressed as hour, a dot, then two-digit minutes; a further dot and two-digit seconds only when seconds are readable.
2.11
